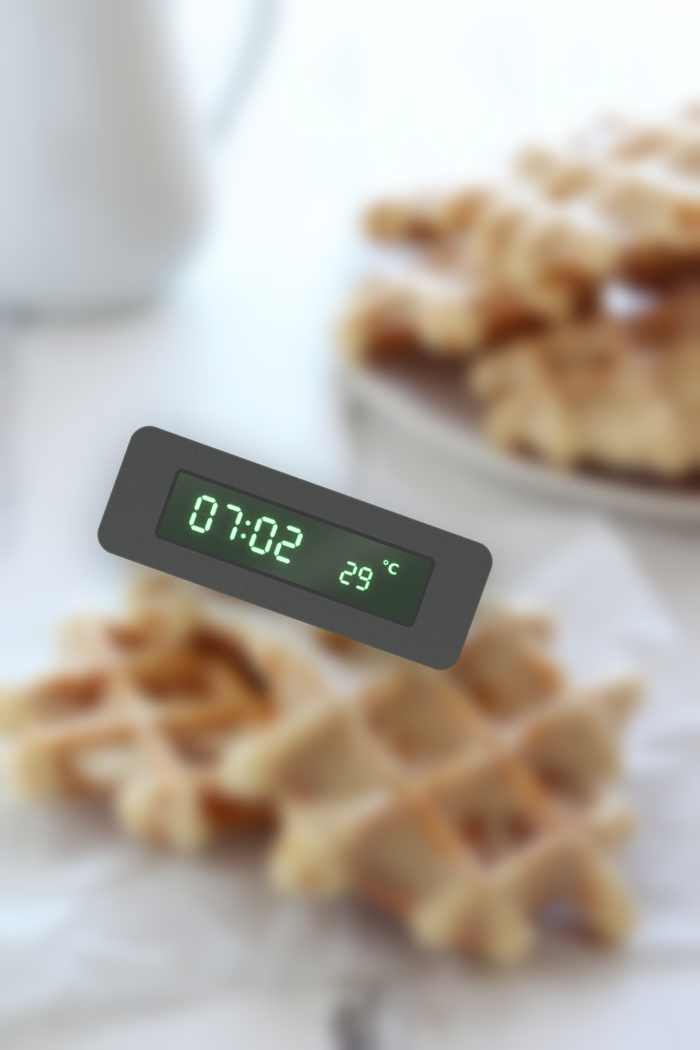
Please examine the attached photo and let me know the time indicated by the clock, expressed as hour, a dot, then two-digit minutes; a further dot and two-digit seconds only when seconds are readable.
7.02
